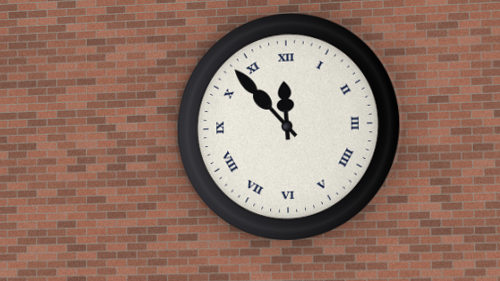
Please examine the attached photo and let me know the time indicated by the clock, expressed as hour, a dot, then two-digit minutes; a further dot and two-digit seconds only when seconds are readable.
11.53
